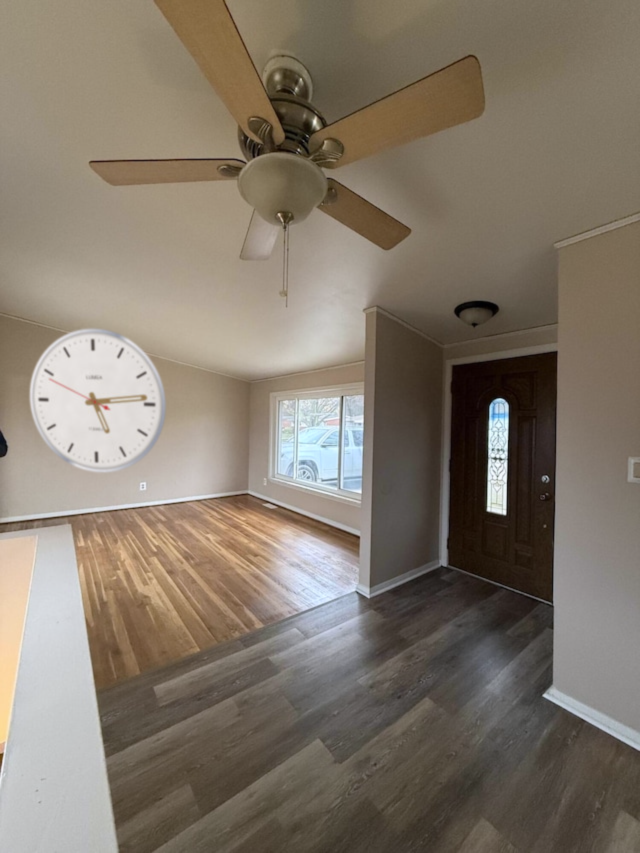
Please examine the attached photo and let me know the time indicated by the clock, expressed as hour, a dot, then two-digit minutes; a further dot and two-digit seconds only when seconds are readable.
5.13.49
